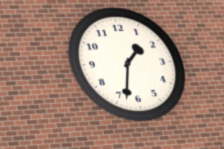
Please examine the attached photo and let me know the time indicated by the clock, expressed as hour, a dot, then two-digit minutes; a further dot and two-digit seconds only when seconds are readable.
1.33
